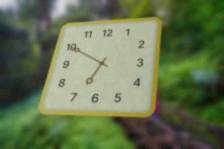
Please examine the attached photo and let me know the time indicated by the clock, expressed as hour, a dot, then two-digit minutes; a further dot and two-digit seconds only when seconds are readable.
6.50
